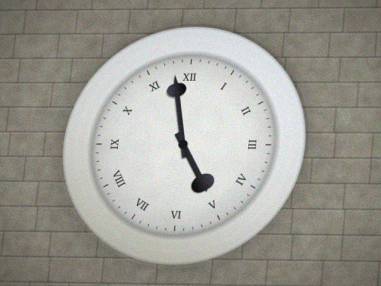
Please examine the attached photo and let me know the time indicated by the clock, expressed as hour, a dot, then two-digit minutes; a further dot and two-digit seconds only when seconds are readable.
4.58
